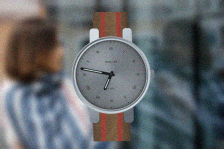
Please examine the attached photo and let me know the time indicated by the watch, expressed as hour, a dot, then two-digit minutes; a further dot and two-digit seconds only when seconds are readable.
6.47
